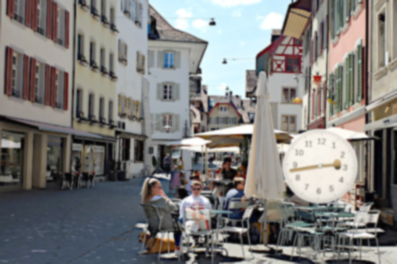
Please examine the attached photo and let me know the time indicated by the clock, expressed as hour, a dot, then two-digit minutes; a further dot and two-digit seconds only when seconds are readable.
2.43
